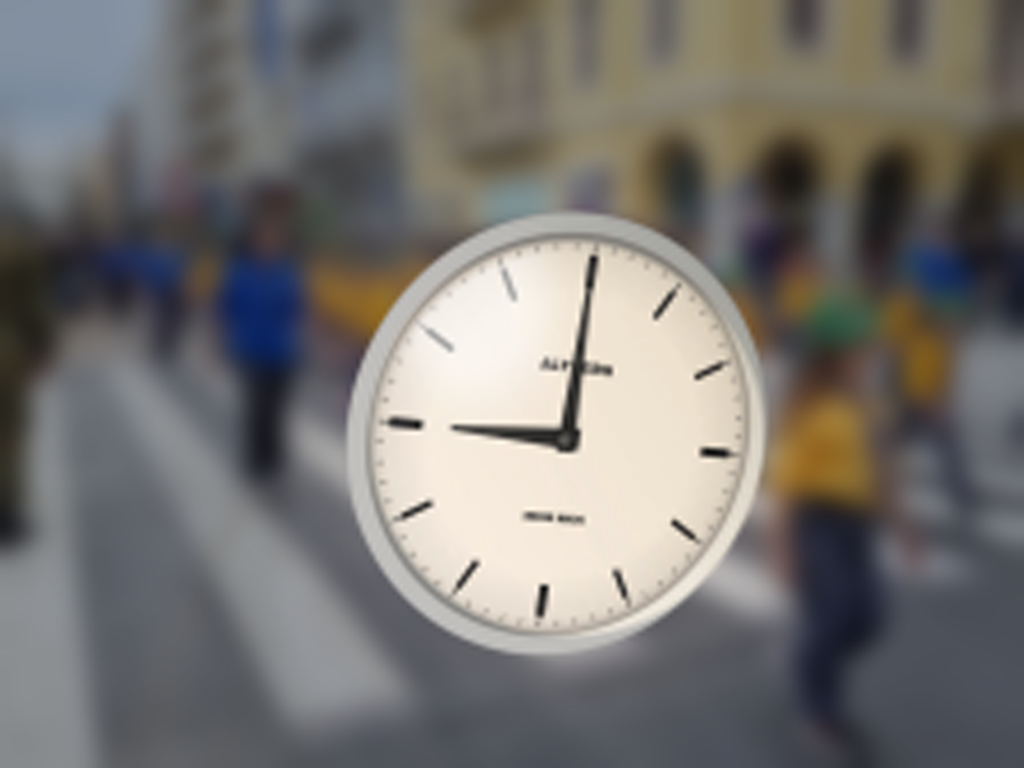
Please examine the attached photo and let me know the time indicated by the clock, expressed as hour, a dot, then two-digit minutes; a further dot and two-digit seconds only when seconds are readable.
9.00
